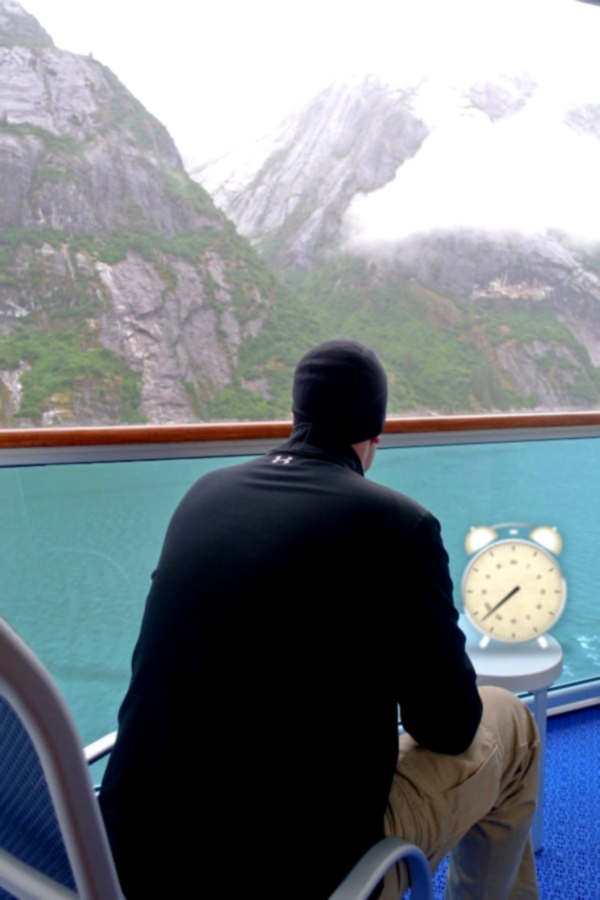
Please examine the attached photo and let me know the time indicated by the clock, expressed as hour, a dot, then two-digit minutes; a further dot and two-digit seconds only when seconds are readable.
7.38
